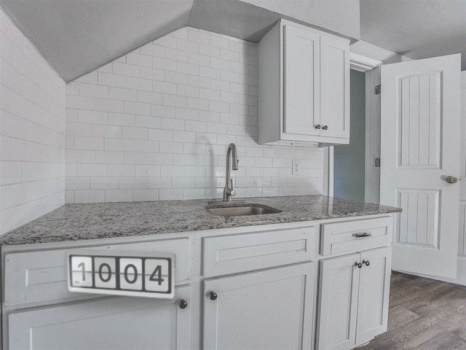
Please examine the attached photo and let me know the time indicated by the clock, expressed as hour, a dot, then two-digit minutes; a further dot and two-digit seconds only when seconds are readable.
10.04
